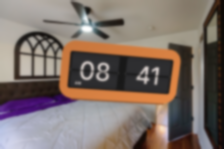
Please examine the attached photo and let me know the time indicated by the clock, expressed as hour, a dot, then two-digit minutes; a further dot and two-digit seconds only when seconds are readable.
8.41
